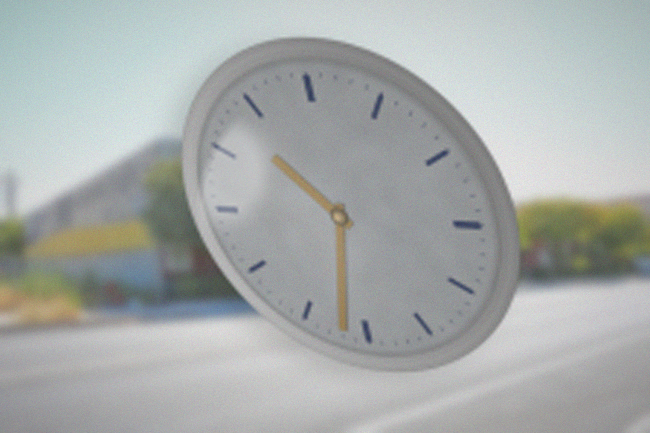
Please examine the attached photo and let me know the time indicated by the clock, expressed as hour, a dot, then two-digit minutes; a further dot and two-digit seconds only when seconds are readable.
10.32
